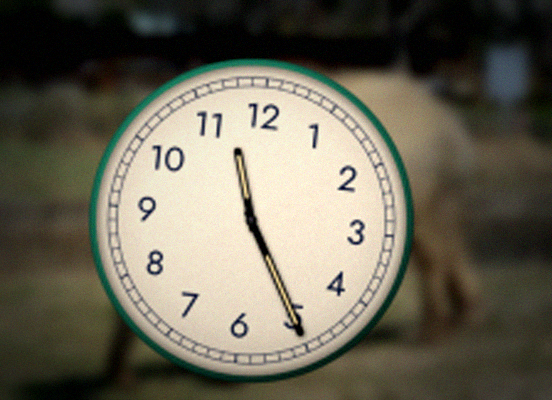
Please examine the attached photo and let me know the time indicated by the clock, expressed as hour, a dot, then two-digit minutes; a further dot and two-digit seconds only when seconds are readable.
11.25
